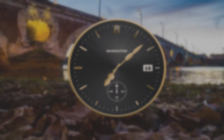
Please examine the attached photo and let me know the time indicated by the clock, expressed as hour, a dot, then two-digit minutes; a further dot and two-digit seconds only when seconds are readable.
7.08
